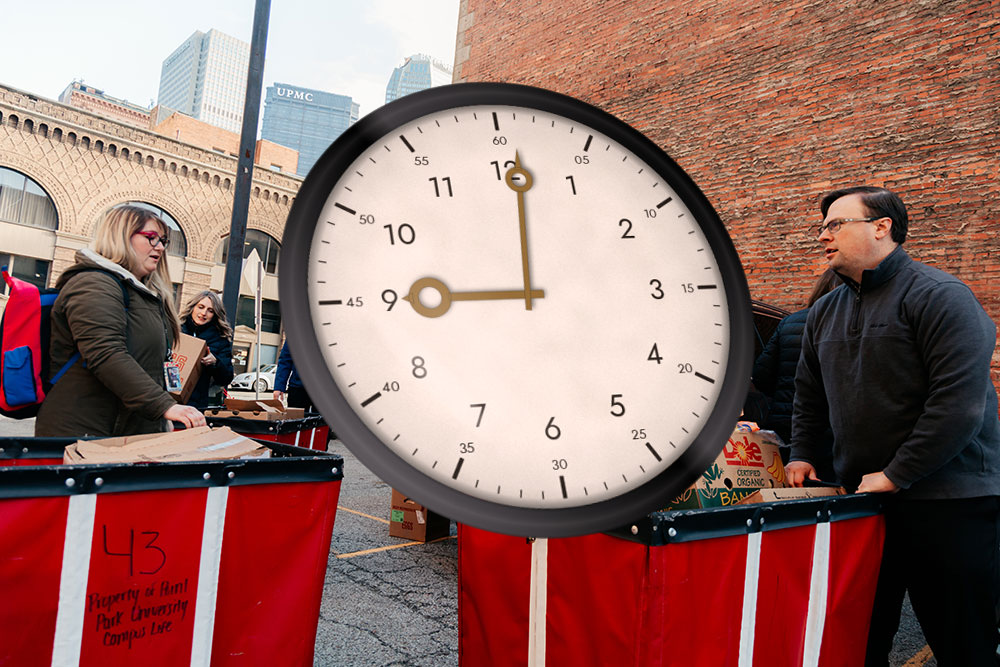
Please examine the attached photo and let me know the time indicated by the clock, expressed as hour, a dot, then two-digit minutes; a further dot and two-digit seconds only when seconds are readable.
9.01
